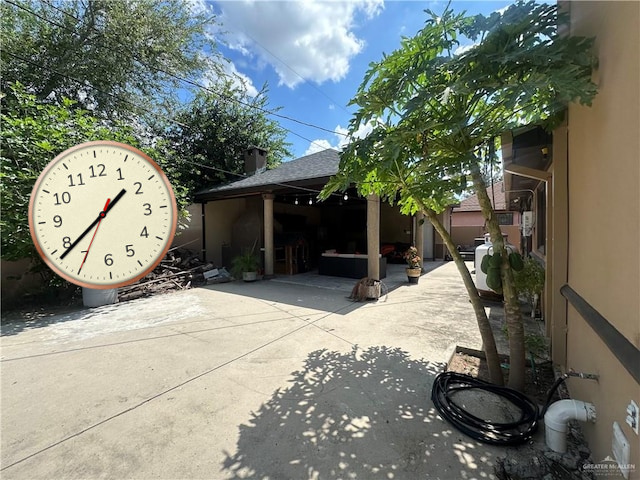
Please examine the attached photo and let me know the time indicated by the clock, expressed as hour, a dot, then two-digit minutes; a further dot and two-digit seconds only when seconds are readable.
1.38.35
